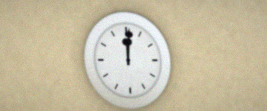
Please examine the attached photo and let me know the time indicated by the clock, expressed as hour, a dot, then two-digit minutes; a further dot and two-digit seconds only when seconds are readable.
12.01
